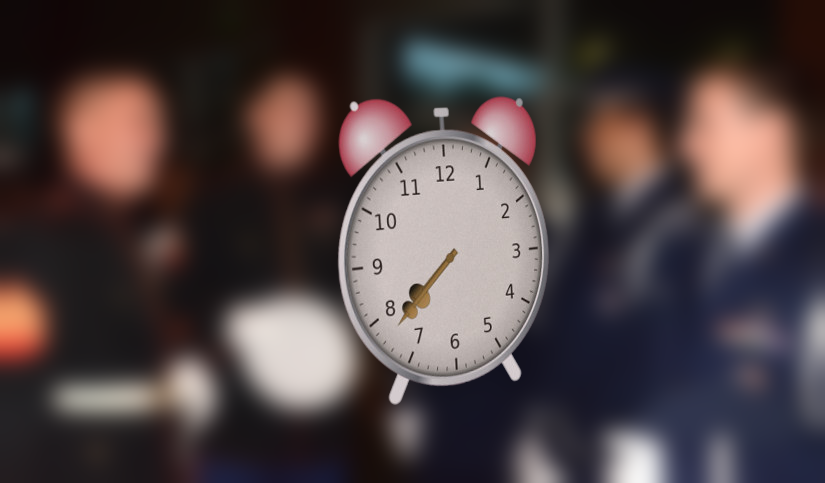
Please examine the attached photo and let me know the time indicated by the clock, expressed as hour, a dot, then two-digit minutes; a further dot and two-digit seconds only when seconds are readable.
7.38
